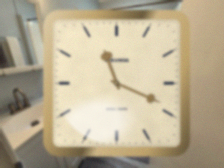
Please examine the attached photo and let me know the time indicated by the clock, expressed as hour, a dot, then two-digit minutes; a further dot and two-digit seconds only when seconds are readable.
11.19
